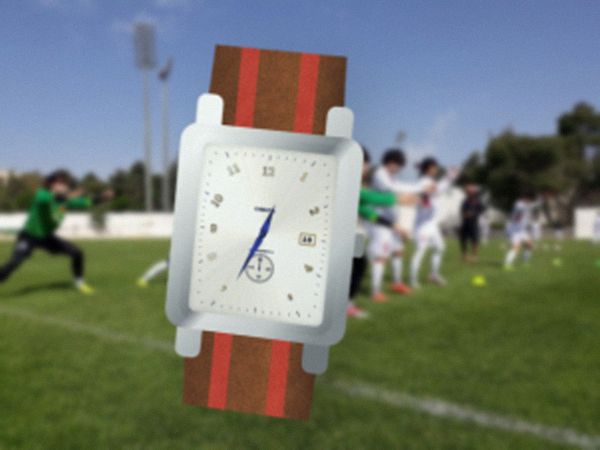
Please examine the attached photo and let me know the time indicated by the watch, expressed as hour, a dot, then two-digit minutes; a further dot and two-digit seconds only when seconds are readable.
12.34
